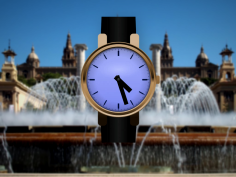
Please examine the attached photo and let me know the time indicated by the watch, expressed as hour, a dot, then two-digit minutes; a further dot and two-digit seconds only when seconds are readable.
4.27
